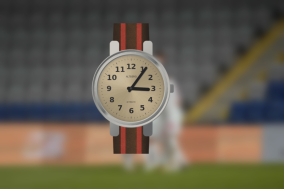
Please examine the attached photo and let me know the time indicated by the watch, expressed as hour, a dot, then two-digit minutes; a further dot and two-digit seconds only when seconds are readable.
3.06
